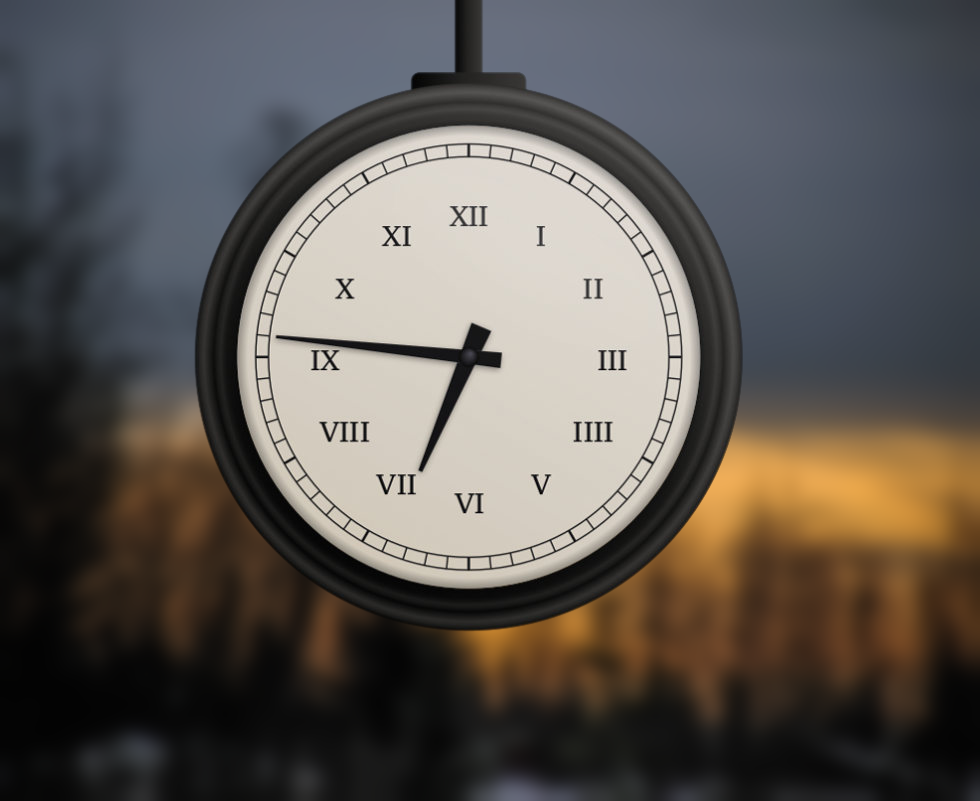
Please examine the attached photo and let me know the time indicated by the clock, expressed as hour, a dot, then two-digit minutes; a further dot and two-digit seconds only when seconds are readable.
6.46
